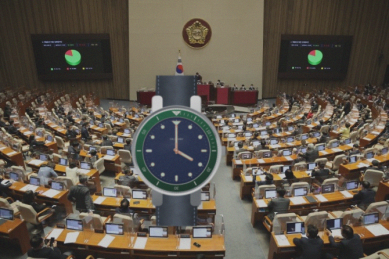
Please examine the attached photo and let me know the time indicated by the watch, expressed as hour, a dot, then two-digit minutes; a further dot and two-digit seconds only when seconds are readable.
4.00
